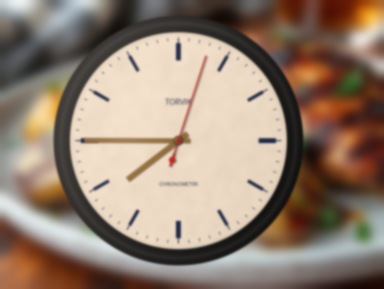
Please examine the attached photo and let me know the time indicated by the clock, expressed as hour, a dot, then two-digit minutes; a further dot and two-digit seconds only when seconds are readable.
7.45.03
